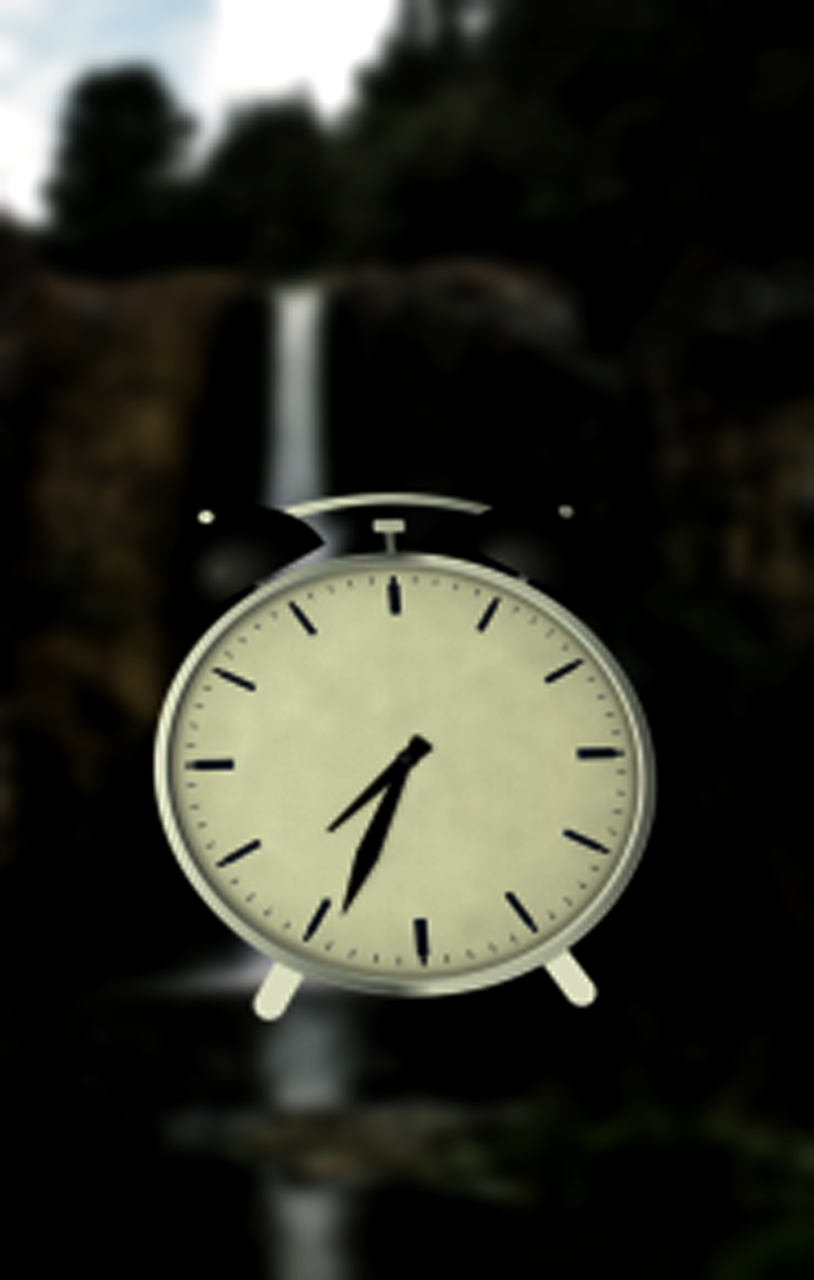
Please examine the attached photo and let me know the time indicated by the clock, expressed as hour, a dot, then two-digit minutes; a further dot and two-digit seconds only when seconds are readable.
7.34
